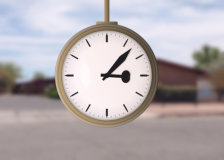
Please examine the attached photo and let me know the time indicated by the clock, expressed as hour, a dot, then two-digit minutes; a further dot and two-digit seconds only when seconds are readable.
3.07
